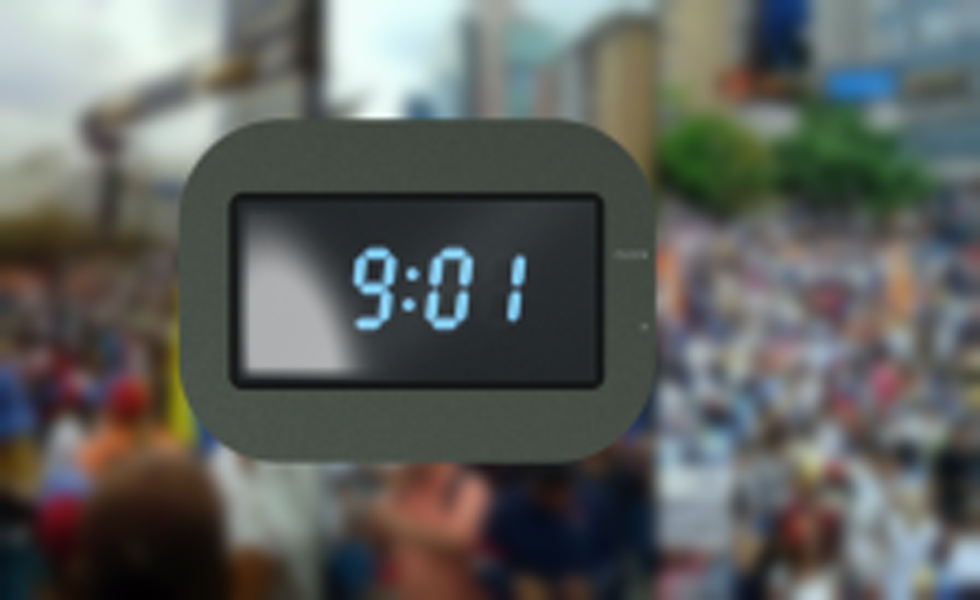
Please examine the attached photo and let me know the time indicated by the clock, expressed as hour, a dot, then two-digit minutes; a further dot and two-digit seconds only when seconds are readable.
9.01
